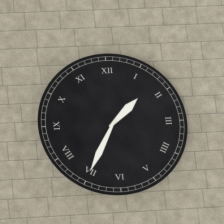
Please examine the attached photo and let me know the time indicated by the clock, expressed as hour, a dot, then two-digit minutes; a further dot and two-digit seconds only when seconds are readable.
1.35
